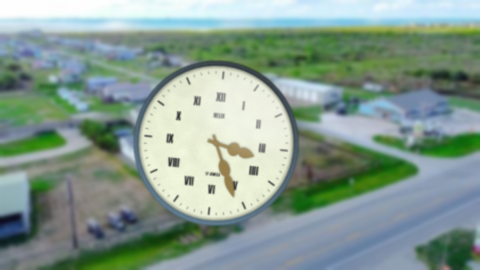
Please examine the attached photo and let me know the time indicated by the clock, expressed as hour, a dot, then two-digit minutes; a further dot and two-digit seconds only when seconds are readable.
3.26
